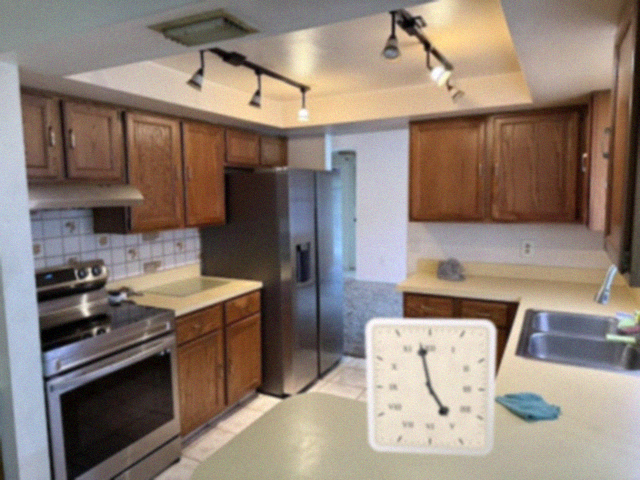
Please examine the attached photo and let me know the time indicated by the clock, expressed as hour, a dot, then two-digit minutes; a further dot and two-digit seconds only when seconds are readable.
4.58
